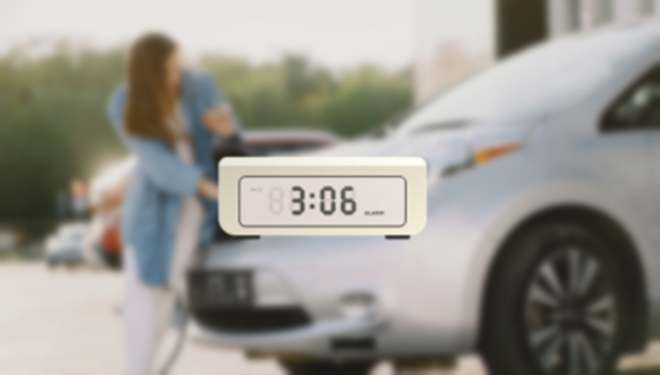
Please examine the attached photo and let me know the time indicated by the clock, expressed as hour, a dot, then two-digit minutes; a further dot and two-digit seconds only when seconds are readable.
3.06
